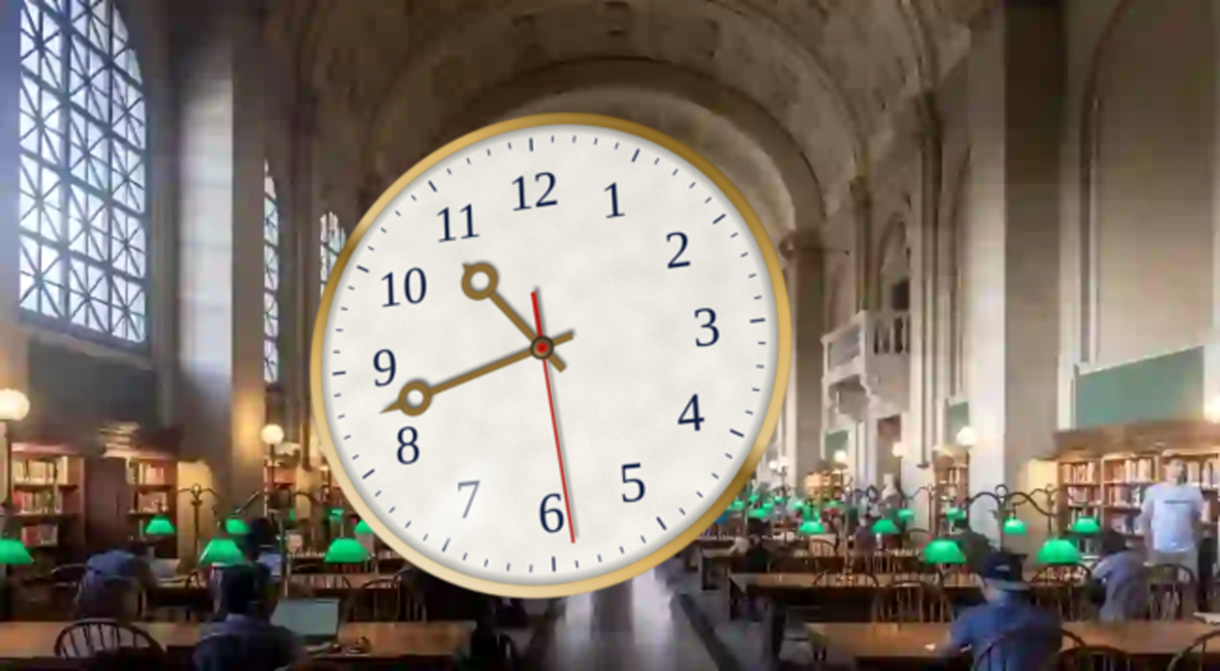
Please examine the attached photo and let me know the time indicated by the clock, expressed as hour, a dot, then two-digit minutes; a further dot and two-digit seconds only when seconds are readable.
10.42.29
